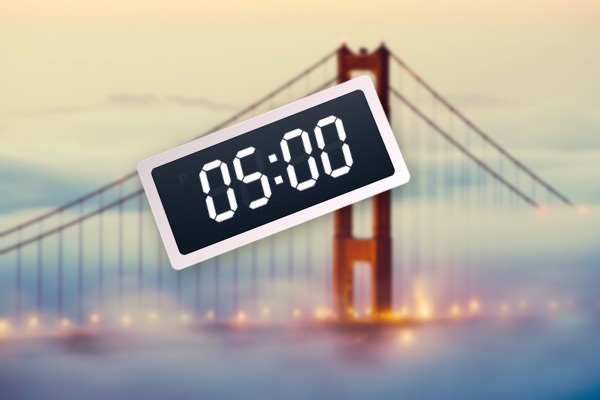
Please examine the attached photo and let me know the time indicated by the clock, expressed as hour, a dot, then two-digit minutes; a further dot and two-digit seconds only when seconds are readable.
5.00
